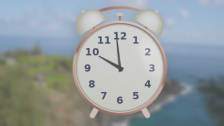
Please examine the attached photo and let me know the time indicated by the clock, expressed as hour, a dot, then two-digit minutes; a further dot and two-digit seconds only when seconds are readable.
9.59
